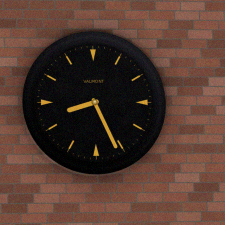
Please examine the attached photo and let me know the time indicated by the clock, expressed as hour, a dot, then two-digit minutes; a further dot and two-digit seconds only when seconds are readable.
8.26
